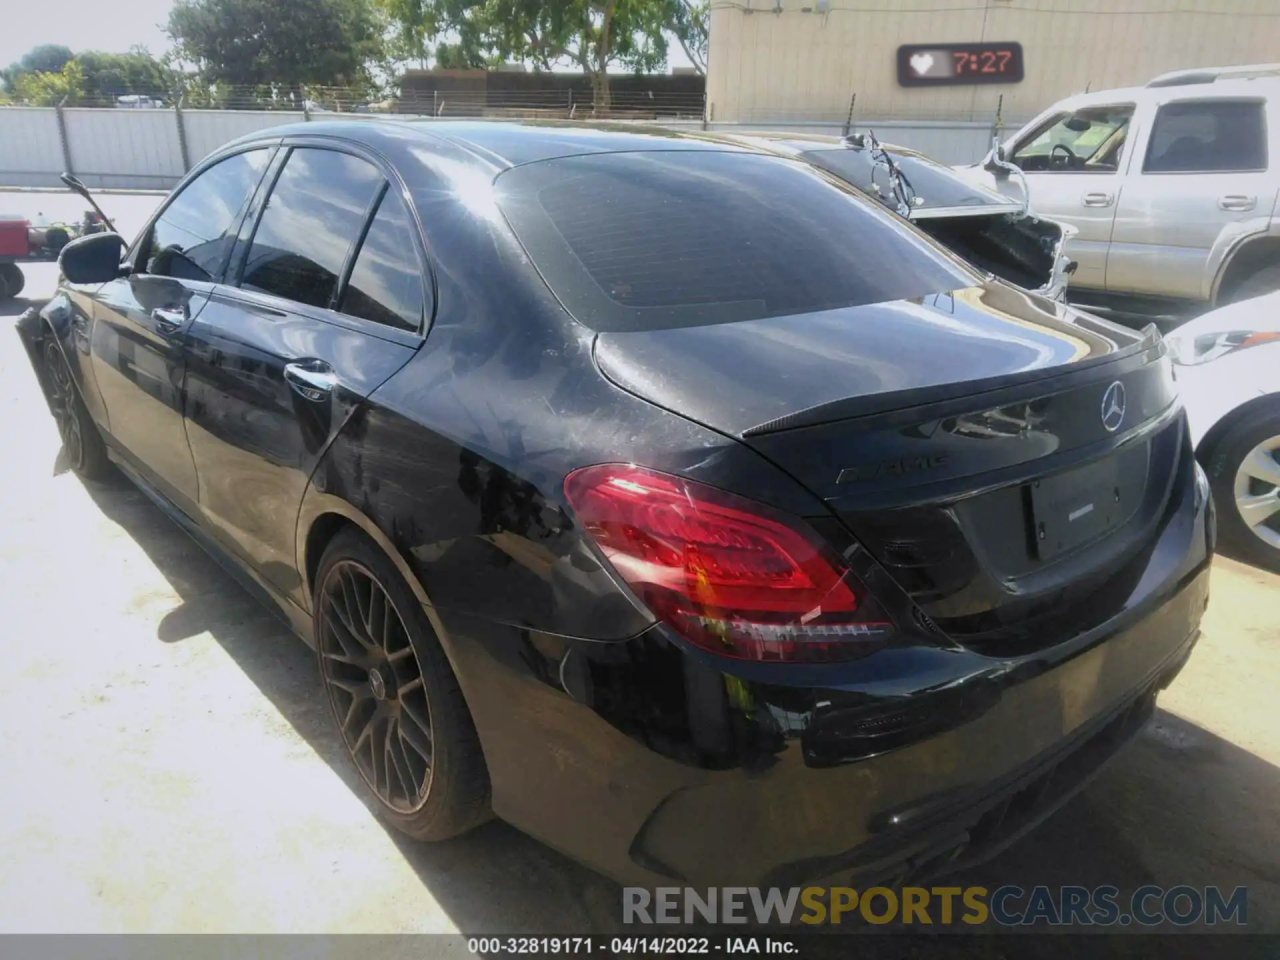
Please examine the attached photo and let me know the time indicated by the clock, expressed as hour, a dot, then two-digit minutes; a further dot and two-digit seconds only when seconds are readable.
7.27
